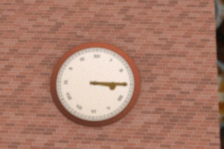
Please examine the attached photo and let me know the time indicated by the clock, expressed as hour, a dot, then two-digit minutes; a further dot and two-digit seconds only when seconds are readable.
3.15
